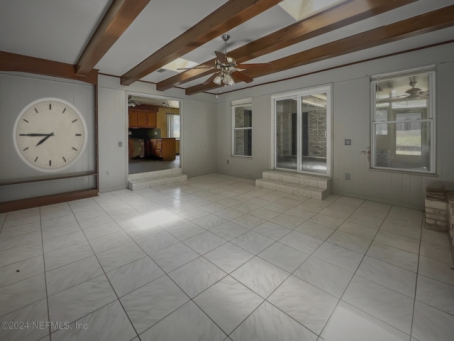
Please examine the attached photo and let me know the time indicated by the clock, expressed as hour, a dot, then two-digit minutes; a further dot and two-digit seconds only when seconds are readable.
7.45
